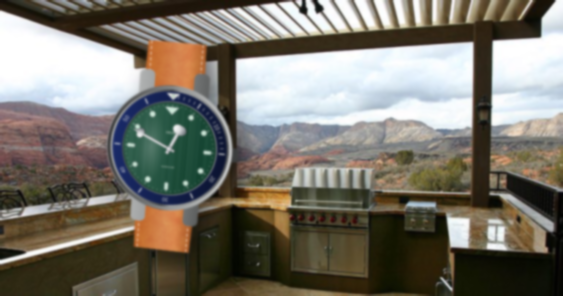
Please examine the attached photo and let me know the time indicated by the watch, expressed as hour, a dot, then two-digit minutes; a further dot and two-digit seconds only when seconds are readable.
12.49
